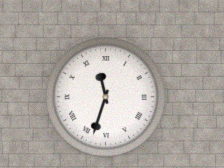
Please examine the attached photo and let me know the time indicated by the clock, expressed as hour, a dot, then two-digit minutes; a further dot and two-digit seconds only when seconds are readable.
11.33
